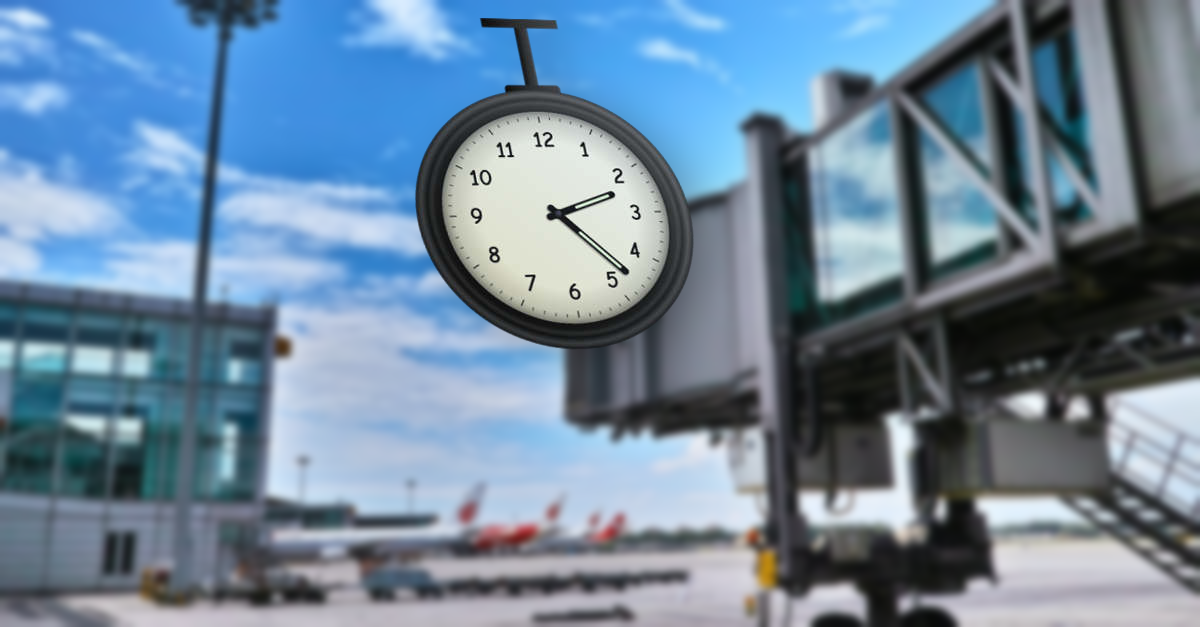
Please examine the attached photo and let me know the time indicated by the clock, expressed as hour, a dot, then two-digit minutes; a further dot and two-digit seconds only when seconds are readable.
2.23
